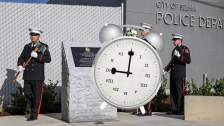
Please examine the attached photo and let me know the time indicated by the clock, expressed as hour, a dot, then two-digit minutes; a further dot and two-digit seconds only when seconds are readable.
9.00
